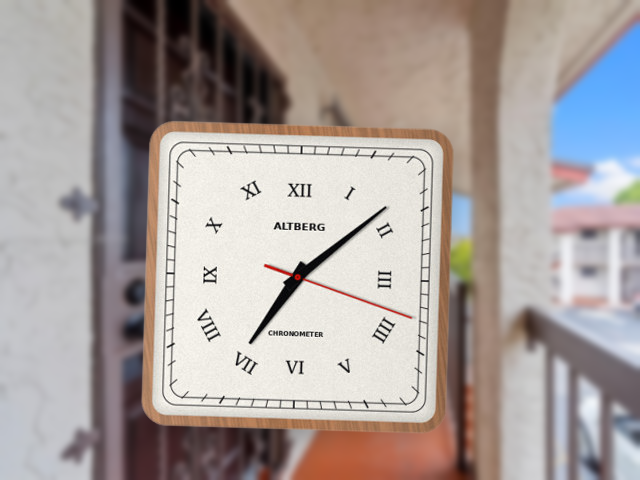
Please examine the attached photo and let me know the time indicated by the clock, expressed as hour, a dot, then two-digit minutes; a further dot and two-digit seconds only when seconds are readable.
7.08.18
